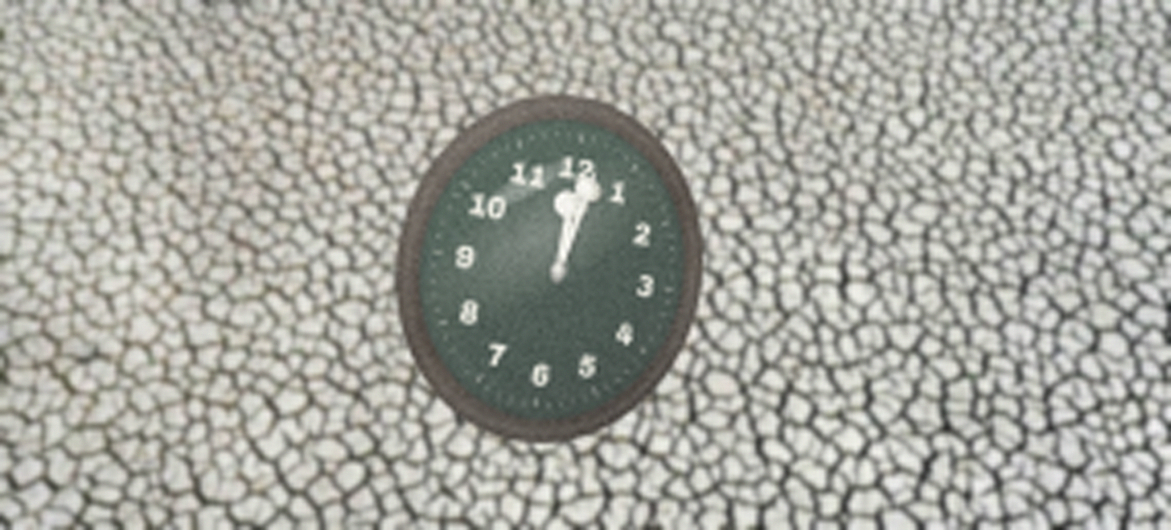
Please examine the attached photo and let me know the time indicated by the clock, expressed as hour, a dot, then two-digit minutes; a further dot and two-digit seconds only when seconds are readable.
12.02
